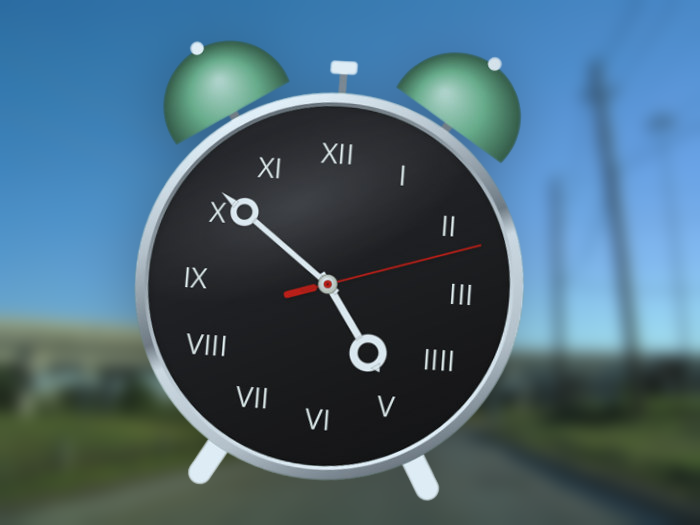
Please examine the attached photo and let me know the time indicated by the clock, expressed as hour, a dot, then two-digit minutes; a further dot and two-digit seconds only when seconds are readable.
4.51.12
